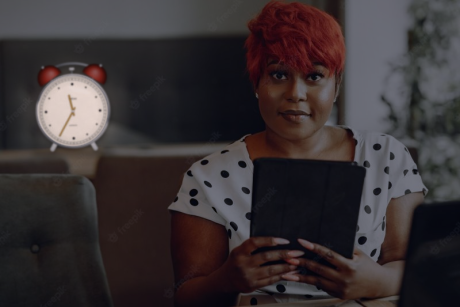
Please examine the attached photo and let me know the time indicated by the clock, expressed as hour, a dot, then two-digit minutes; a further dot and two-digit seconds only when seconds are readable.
11.35
